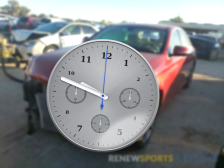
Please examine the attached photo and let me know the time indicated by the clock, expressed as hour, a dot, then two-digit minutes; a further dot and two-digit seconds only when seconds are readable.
9.48
